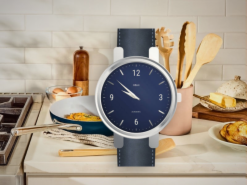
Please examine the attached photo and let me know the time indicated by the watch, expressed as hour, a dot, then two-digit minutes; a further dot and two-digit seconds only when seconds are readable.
9.52
